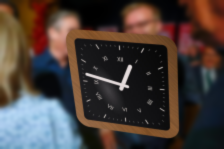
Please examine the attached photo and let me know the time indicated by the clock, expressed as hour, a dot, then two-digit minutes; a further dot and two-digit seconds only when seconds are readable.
12.47
